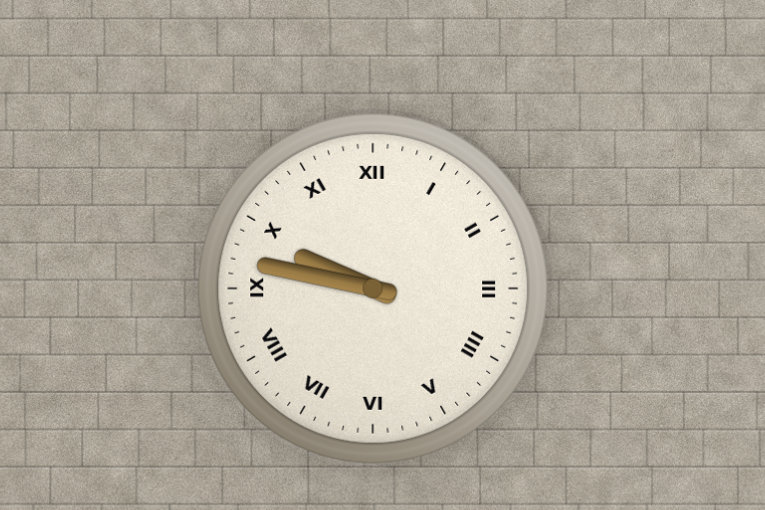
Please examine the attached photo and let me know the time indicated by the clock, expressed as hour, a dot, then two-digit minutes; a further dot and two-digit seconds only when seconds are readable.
9.47
